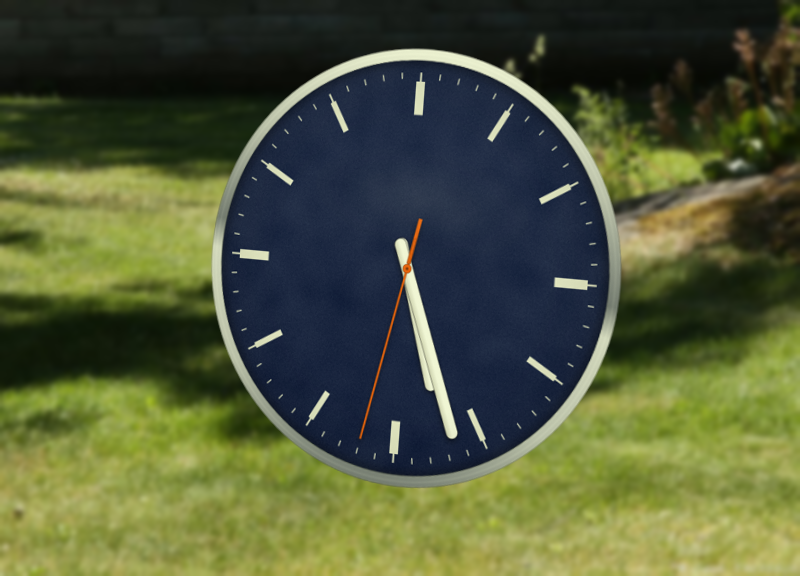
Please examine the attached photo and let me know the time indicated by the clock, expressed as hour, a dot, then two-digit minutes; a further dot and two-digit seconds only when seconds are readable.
5.26.32
